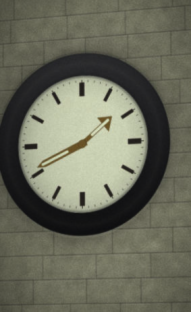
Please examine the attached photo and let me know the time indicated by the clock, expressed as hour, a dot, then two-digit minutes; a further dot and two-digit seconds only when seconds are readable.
1.41
